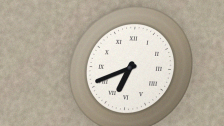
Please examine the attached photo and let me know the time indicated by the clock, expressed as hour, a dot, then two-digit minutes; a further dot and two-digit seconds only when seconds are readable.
6.41
